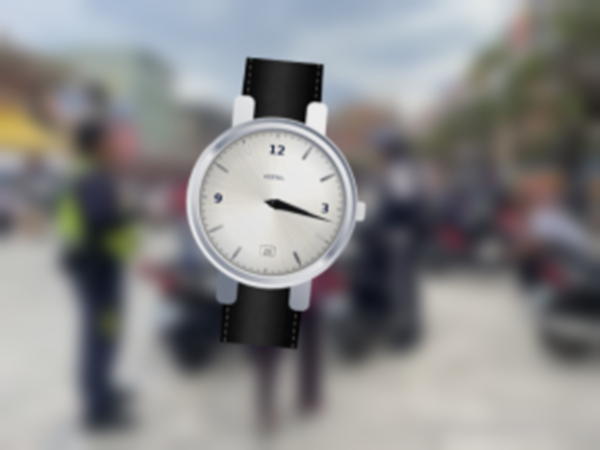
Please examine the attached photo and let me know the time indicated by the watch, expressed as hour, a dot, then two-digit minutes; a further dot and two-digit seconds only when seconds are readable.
3.17
